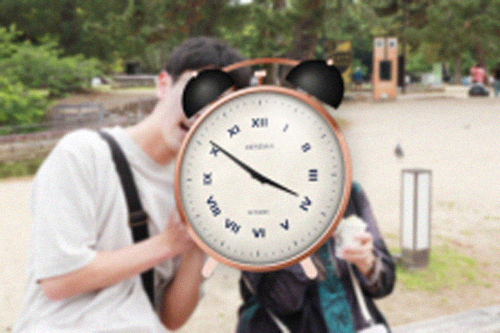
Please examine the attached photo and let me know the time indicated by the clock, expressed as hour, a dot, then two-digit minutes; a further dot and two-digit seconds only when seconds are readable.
3.51
